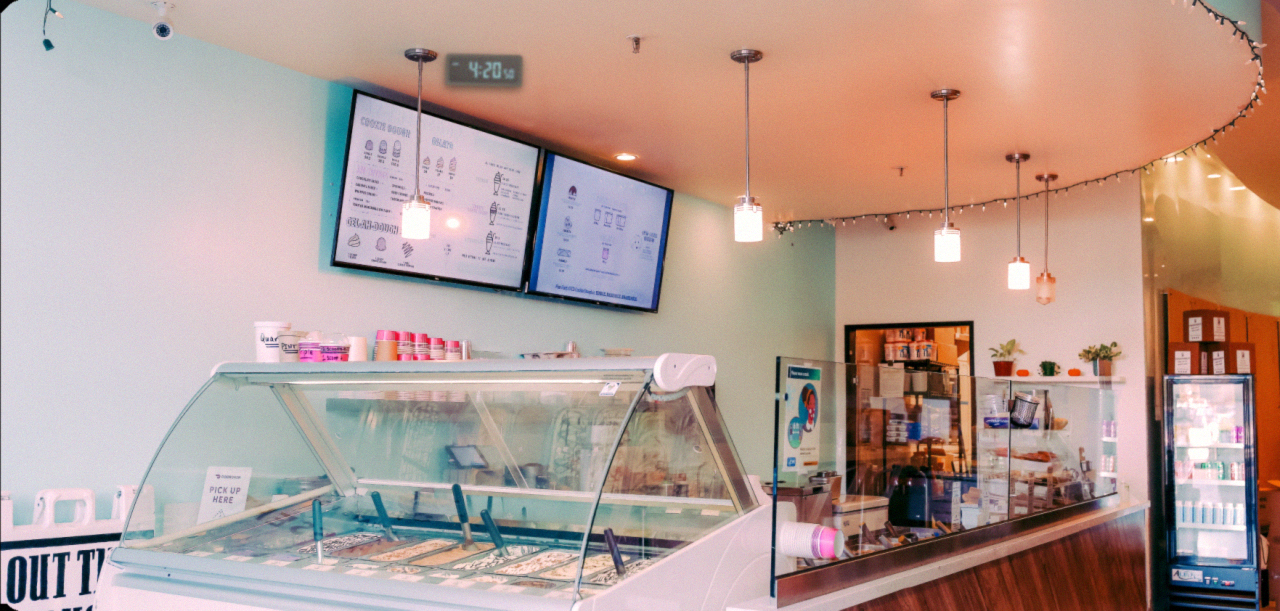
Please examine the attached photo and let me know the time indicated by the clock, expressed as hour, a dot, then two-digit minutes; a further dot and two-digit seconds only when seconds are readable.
4.20
